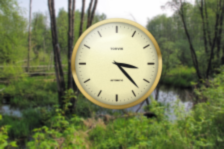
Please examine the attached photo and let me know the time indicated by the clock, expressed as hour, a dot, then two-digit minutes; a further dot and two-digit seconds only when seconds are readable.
3.23
